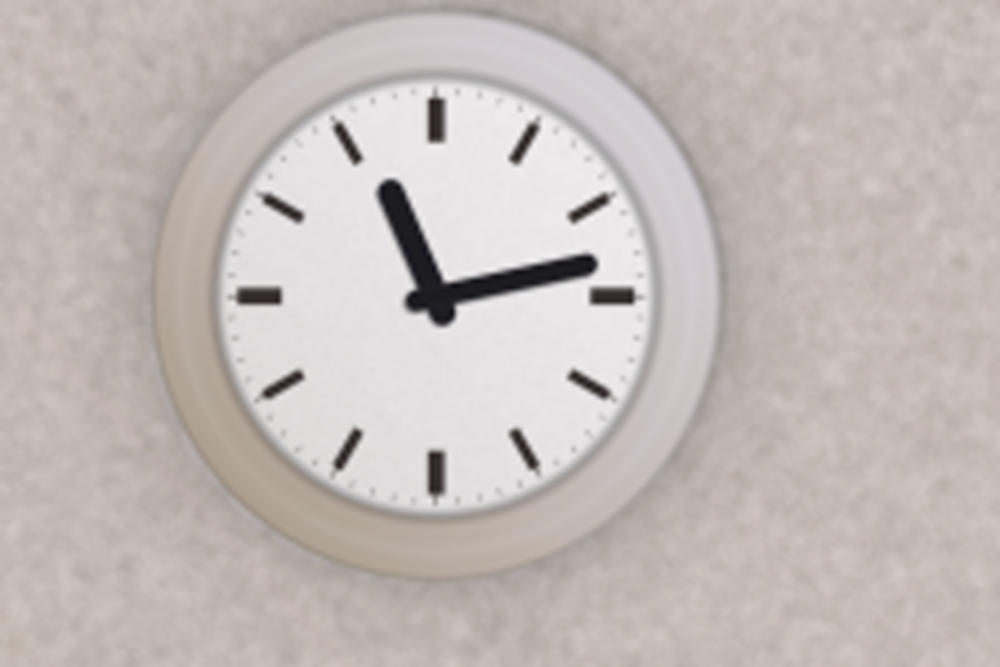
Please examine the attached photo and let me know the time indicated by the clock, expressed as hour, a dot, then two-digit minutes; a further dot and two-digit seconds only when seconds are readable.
11.13
